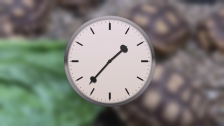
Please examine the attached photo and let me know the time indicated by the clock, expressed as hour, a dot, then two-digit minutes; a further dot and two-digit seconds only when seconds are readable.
1.37
